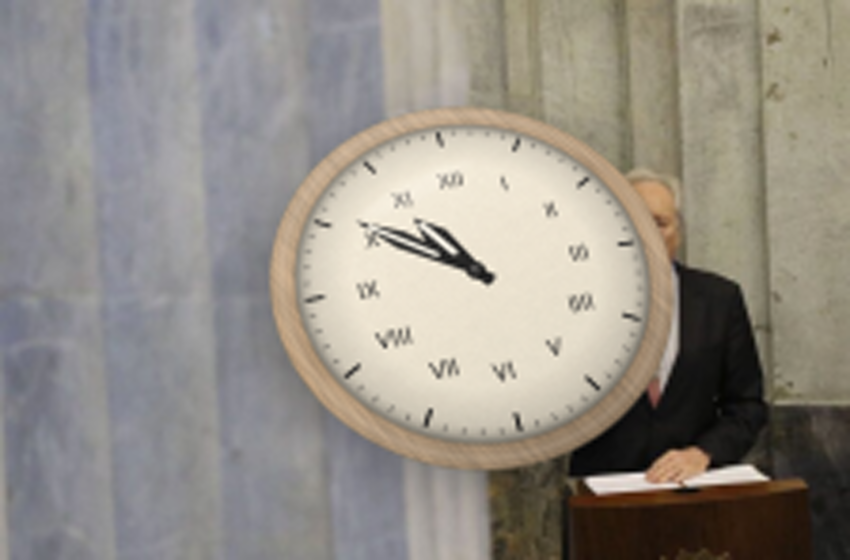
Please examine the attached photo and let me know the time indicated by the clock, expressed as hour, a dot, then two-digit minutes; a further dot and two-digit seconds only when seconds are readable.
10.51
